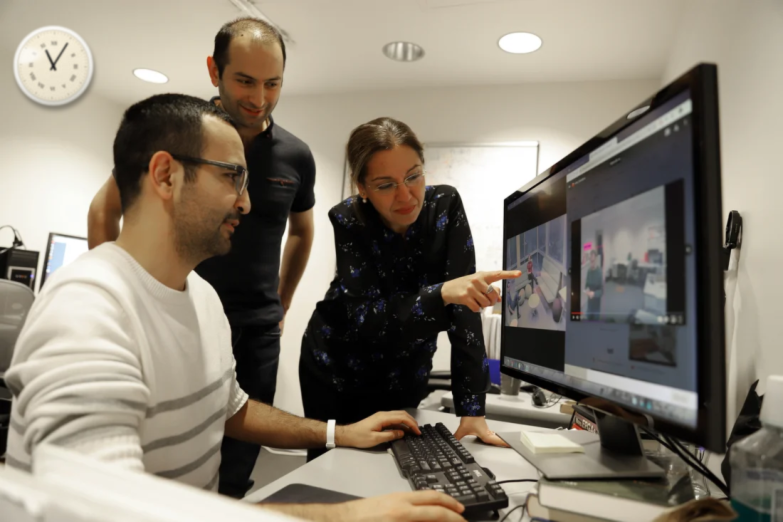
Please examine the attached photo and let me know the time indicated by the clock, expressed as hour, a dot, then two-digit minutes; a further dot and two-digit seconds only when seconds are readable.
11.05
